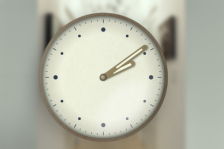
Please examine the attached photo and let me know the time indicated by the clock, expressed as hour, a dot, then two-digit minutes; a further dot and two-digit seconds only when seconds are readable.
2.09
